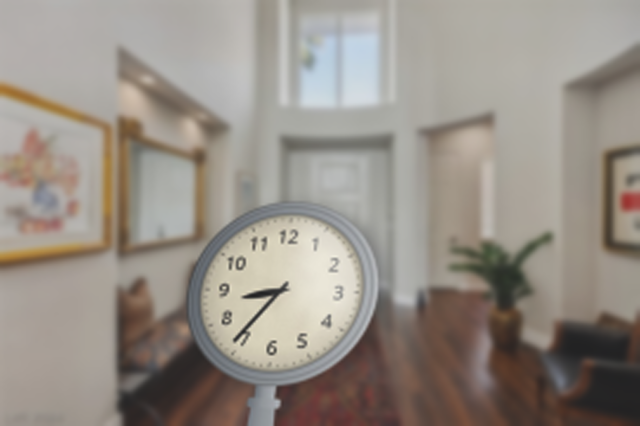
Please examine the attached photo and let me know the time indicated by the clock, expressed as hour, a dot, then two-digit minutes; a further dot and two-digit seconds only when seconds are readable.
8.36
